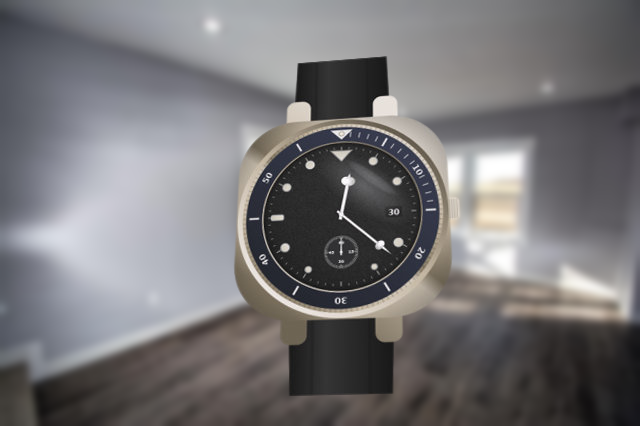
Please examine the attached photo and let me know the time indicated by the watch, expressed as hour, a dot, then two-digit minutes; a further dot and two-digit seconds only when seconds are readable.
12.22
